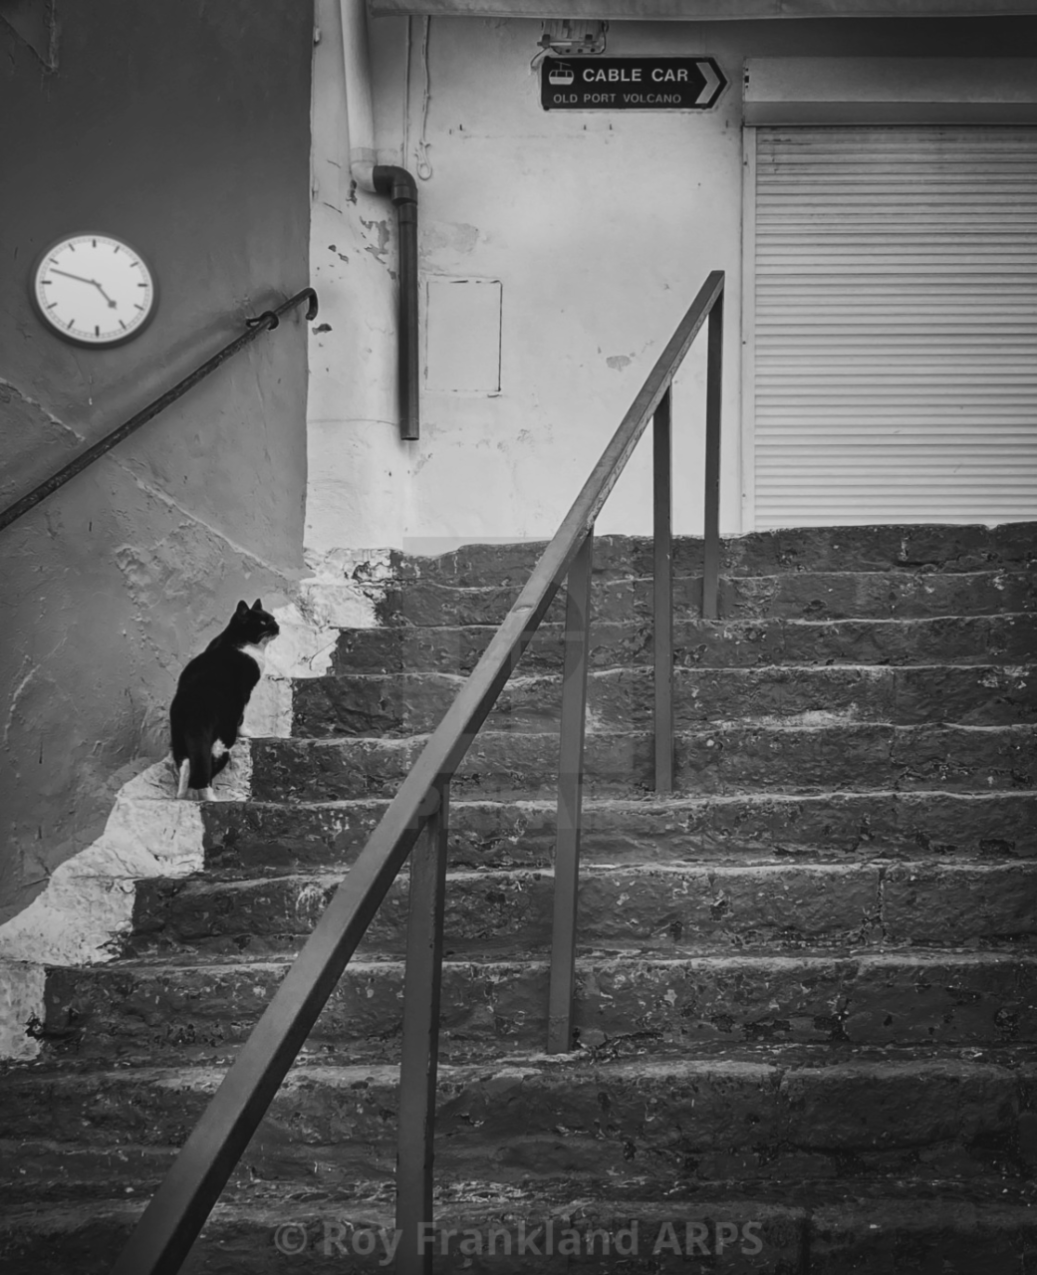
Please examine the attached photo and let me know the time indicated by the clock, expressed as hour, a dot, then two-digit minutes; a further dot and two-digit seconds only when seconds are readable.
4.48
